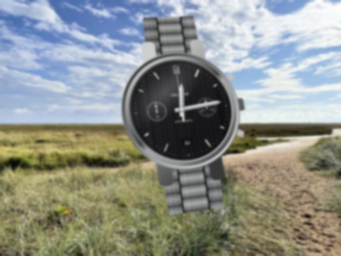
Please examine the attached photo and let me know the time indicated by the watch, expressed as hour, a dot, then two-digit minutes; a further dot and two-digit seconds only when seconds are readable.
12.14
